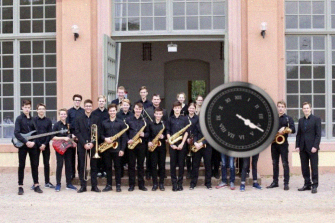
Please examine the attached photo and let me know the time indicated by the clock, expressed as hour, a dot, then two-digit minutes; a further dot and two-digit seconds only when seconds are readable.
4.21
